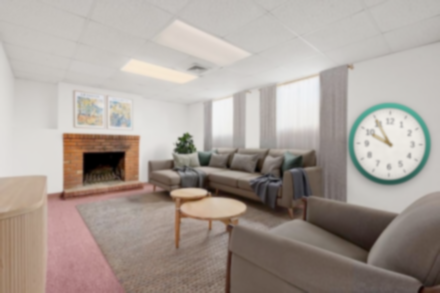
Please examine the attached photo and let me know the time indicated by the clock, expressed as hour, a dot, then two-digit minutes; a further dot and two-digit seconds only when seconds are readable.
9.55
